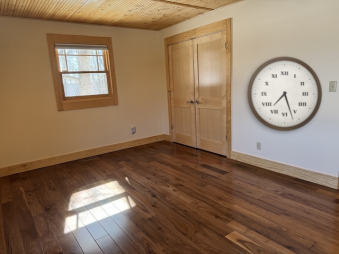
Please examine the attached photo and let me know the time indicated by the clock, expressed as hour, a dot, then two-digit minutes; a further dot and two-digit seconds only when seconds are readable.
7.27
